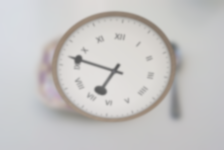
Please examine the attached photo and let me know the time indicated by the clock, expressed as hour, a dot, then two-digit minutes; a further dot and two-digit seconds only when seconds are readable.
6.47
